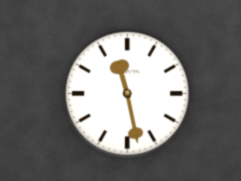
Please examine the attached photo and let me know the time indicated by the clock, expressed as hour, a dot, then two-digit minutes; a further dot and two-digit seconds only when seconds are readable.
11.28
